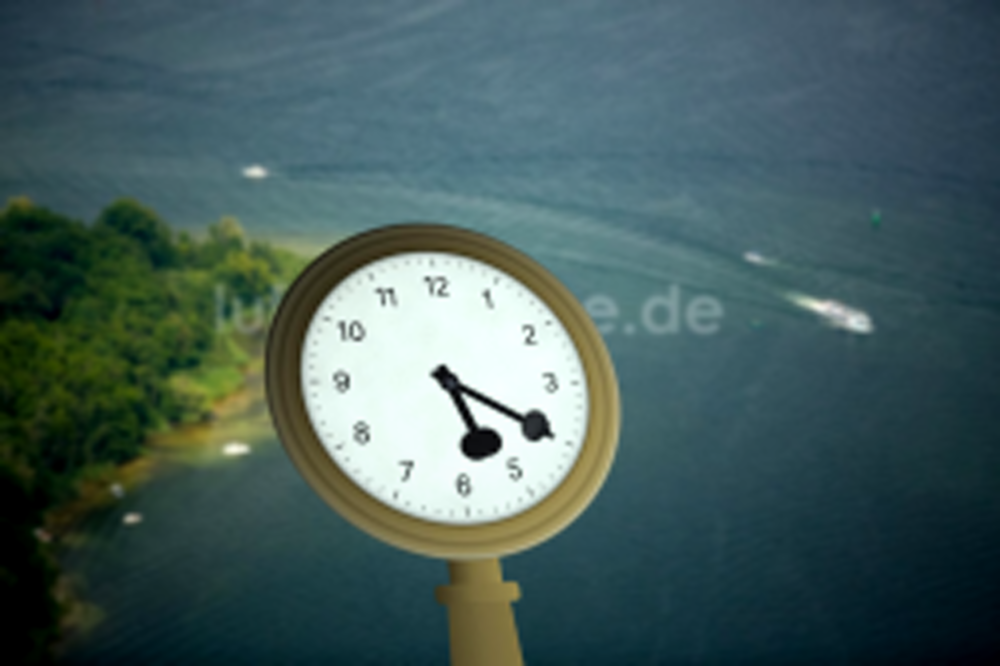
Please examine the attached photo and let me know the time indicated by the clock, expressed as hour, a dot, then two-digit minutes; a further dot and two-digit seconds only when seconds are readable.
5.20
